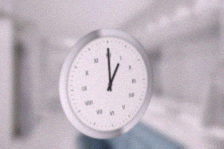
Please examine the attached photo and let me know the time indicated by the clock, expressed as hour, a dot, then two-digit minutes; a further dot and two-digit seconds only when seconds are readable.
1.00
